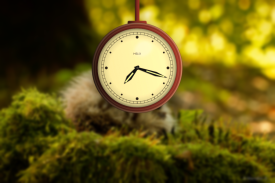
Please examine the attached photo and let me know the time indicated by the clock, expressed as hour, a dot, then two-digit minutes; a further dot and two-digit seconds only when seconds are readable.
7.18
